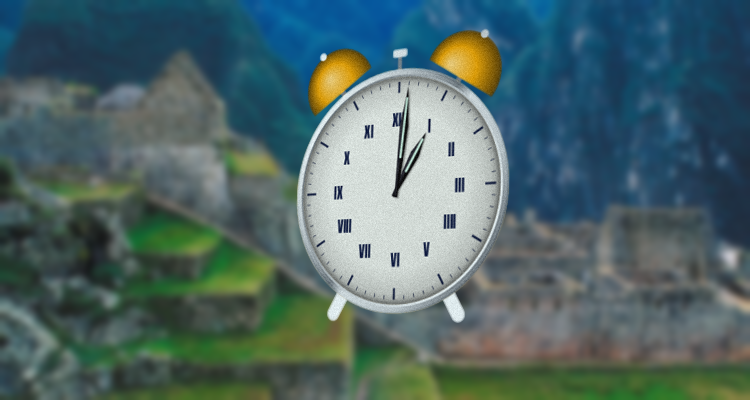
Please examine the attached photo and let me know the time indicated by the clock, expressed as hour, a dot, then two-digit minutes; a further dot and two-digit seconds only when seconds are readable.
1.01
